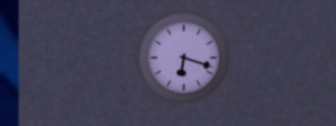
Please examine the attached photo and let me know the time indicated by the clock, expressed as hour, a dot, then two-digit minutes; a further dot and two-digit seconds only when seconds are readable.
6.18
